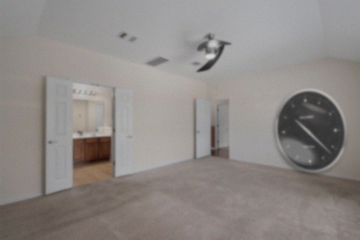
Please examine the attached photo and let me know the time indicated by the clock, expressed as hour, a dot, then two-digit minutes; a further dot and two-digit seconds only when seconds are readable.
10.22
